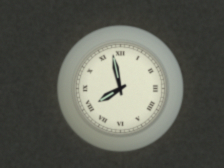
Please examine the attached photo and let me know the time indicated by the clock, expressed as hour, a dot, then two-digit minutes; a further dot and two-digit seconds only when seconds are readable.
7.58
